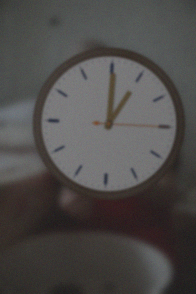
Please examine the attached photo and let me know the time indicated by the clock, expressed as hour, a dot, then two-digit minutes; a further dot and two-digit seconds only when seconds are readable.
1.00.15
